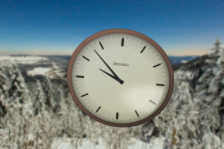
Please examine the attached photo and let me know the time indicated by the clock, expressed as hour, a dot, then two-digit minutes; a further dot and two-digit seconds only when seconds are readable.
9.53
